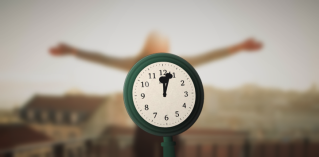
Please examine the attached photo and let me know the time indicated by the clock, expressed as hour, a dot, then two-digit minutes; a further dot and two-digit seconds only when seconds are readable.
12.03
